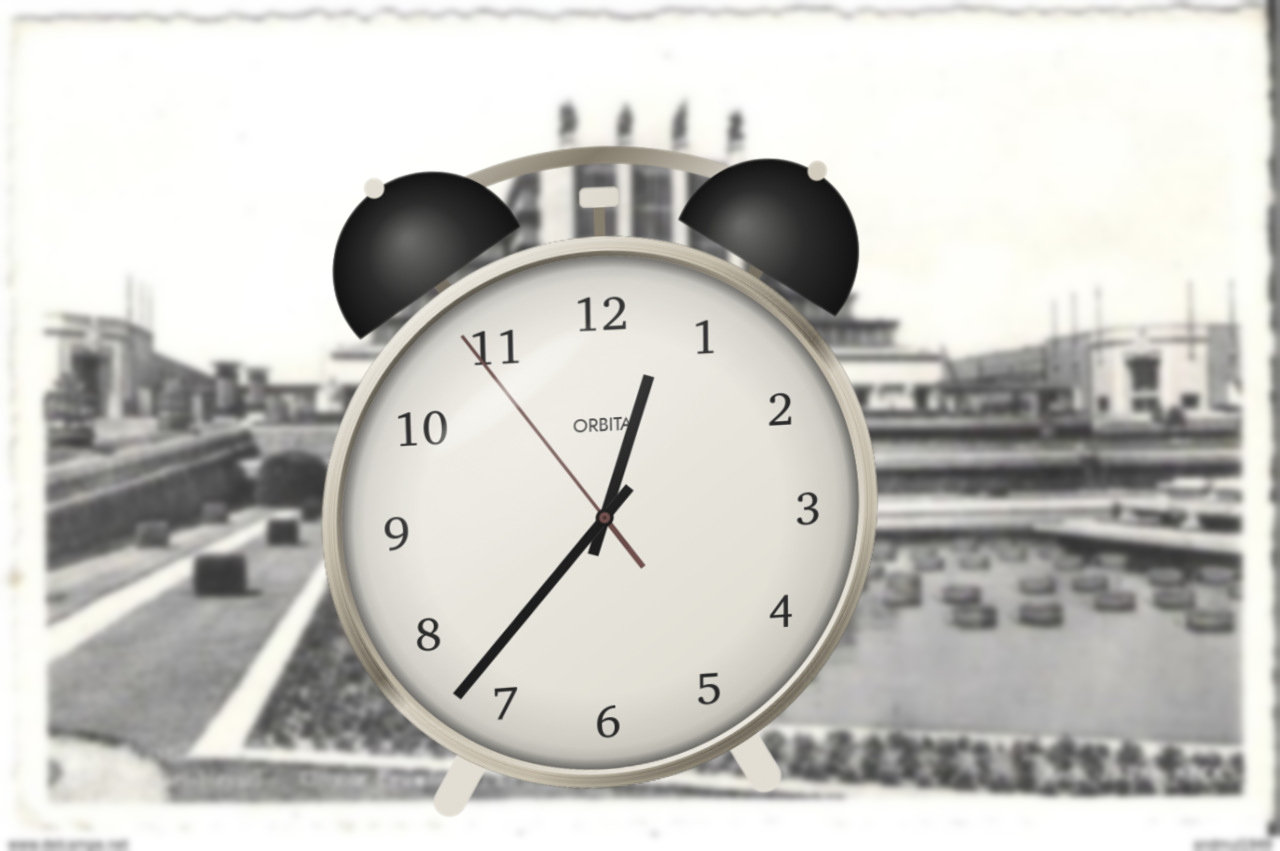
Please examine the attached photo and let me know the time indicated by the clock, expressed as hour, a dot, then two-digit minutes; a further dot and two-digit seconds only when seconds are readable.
12.36.54
